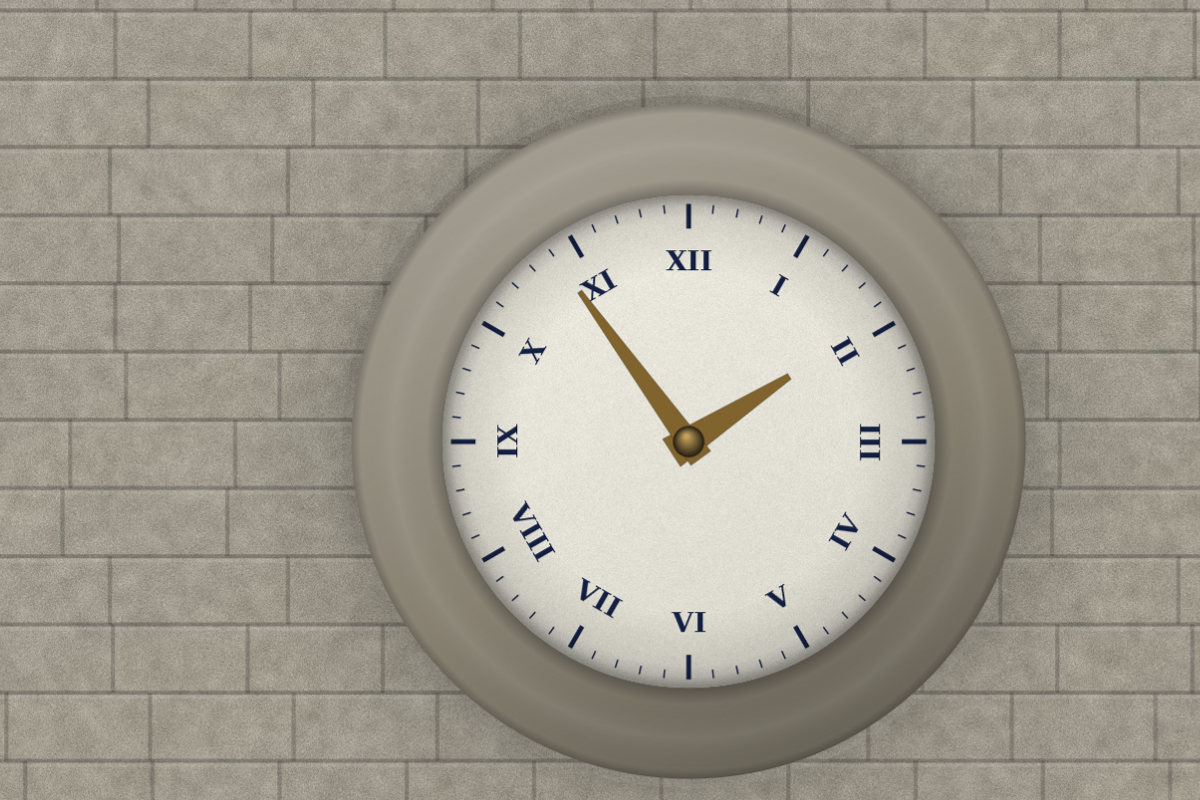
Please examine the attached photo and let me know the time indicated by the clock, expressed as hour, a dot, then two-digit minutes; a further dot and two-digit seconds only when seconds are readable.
1.54
